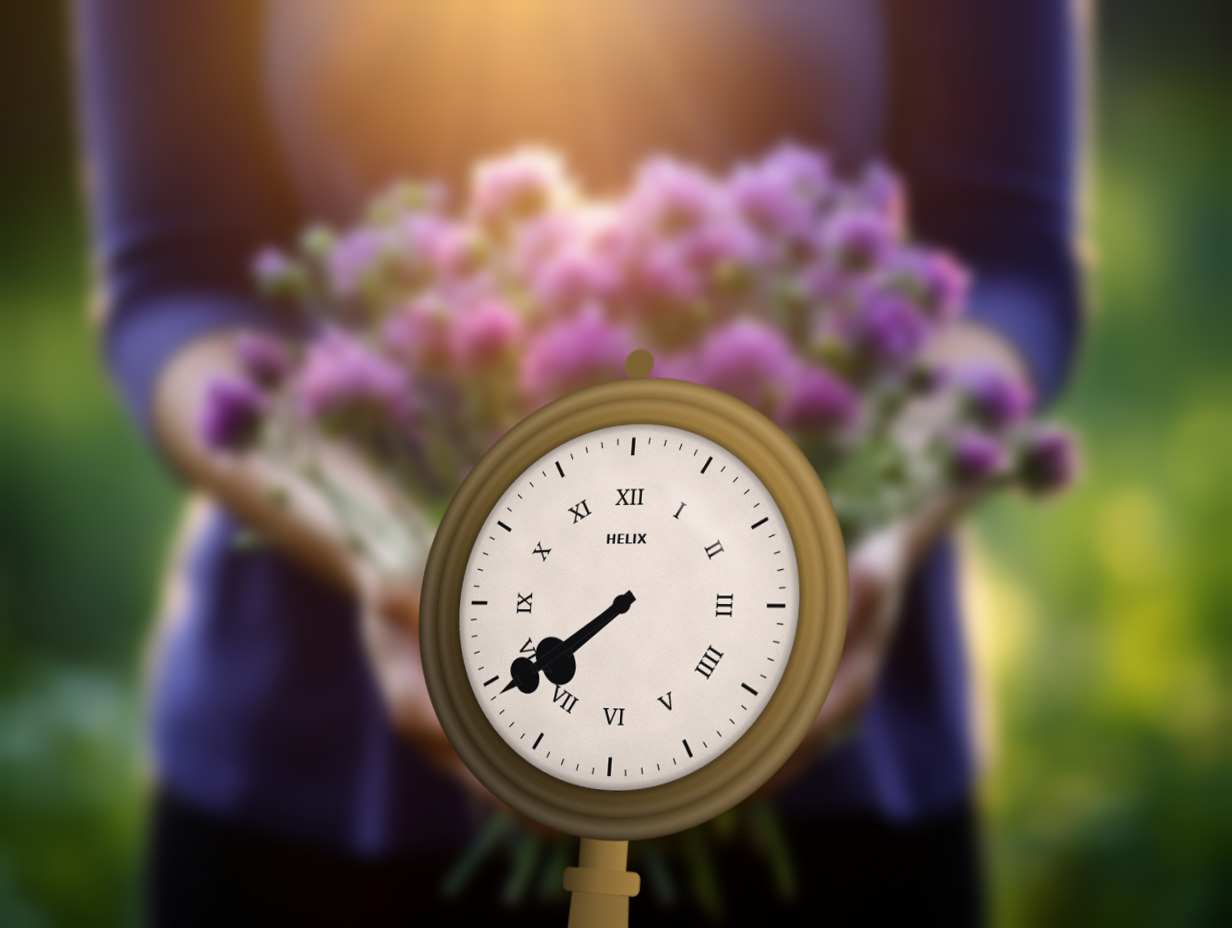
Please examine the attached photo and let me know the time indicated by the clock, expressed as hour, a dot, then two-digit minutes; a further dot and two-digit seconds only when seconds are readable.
7.39
